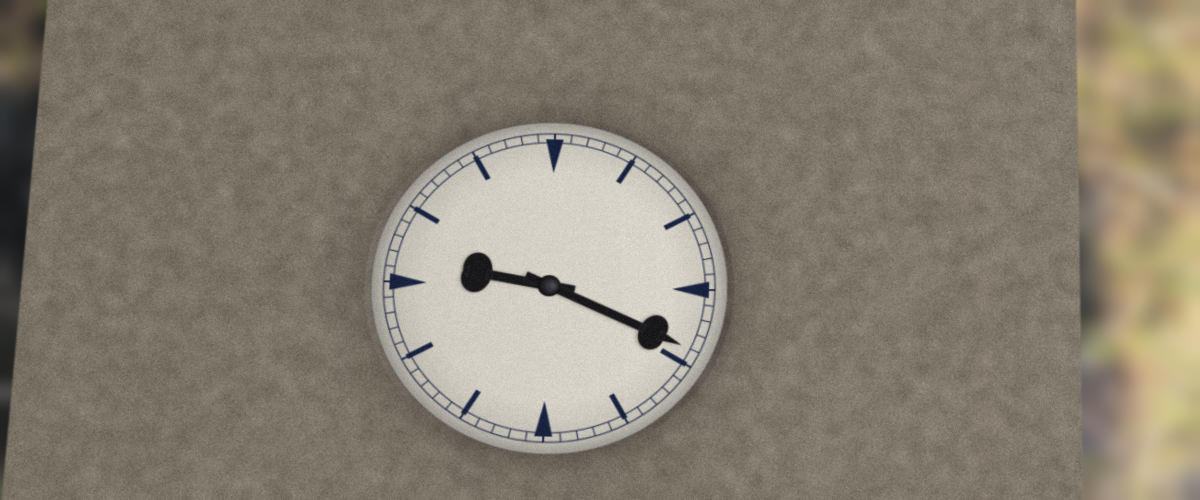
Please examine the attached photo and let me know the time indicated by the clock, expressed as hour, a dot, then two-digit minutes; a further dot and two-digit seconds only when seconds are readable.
9.19
